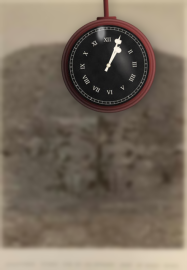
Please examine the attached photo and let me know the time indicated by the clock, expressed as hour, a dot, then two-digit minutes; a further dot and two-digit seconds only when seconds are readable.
1.04
